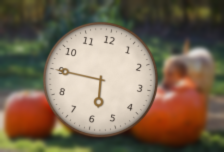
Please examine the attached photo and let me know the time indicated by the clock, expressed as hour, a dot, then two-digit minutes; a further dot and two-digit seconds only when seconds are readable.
5.45
